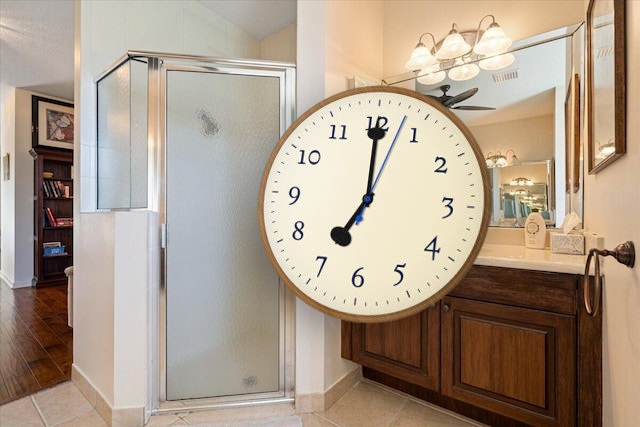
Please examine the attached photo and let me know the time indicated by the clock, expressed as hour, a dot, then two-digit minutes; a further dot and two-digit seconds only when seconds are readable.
7.00.03
